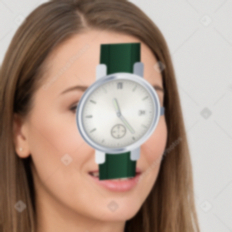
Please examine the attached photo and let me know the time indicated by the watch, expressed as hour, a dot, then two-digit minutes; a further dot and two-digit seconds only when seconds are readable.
11.24
